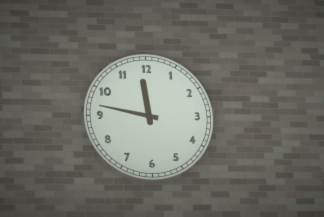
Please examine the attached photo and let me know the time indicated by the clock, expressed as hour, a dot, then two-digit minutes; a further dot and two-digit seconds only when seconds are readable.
11.47
